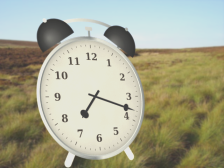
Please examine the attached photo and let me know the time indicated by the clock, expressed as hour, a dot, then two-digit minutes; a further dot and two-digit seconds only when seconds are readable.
7.18
